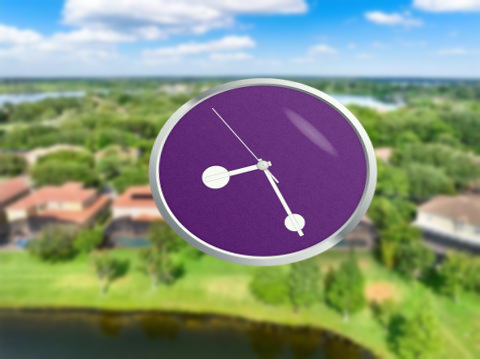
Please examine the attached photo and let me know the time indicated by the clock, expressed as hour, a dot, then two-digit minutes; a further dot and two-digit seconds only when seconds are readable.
8.25.54
